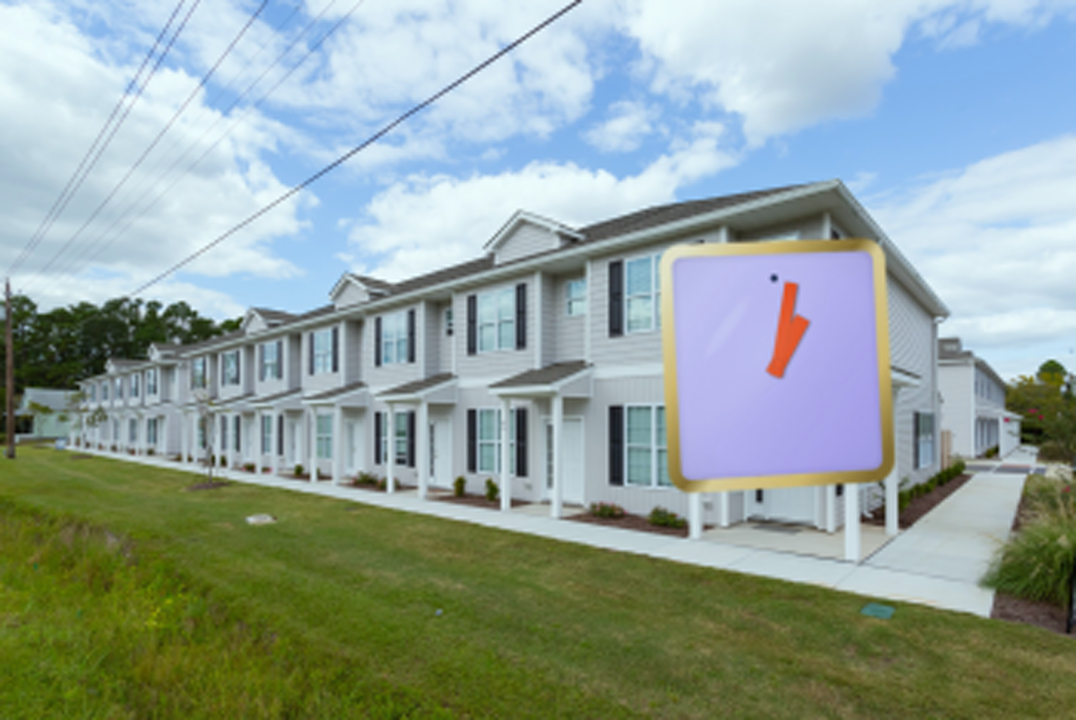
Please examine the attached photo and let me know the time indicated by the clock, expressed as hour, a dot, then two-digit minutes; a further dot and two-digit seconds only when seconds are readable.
1.02
